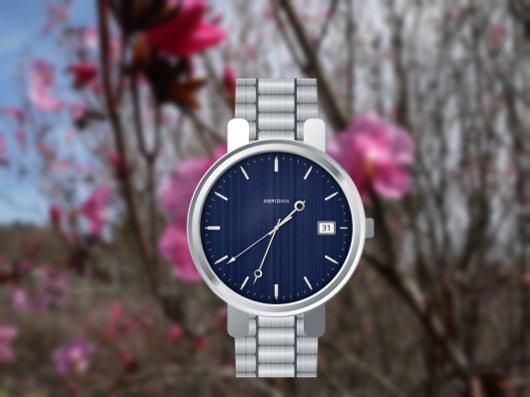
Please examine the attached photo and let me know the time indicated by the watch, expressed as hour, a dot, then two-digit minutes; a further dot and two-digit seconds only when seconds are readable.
1.33.39
